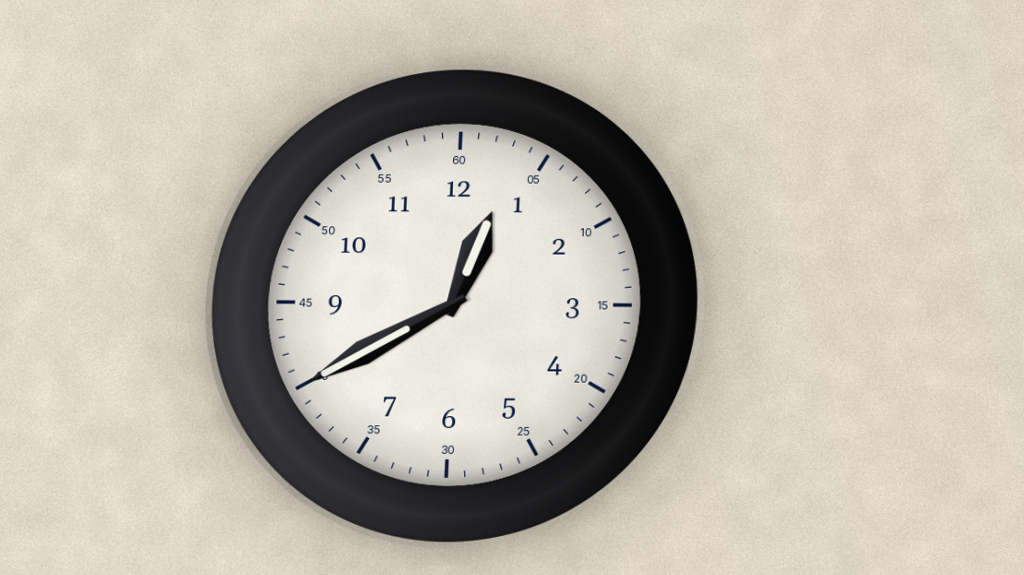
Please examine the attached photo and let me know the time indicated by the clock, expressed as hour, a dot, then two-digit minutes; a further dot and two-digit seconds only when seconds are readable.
12.40
